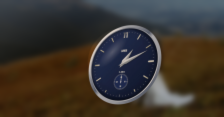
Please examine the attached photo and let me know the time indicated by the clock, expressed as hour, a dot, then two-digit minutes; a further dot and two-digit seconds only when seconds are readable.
1.11
